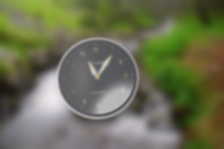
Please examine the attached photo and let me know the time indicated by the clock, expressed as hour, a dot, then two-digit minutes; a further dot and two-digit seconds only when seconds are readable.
11.06
